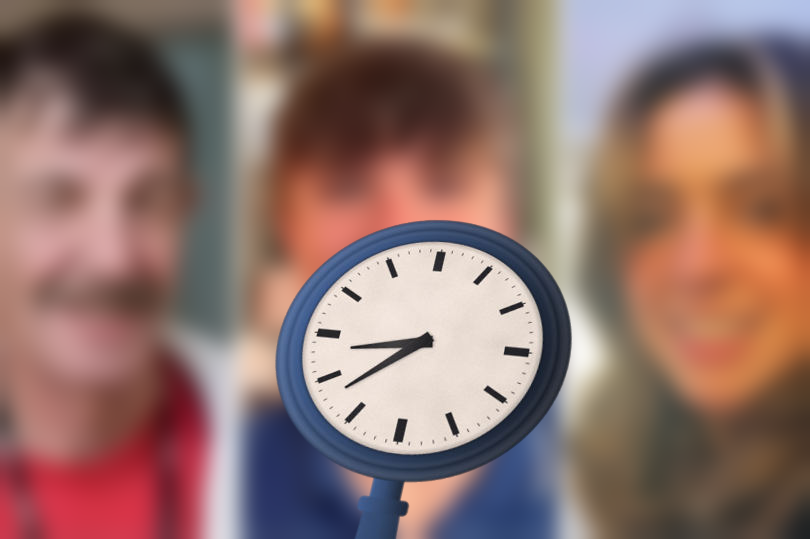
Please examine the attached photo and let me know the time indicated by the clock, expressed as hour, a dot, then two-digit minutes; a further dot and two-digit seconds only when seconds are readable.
8.38
